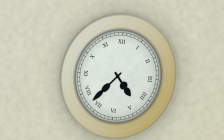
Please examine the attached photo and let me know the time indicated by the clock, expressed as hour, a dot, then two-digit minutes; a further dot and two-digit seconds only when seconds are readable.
4.37
